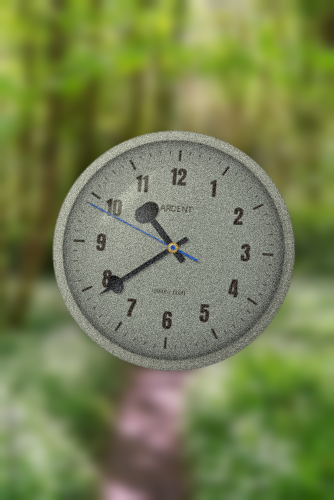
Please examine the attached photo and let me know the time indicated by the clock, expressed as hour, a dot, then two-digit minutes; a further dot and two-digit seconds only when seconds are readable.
10.38.49
